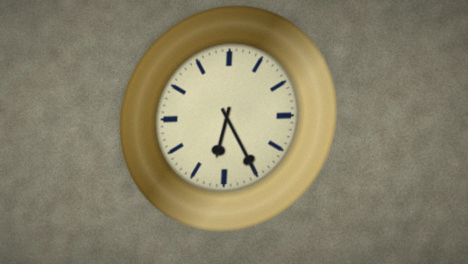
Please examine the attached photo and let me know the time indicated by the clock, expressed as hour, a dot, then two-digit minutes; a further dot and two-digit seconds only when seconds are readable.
6.25
